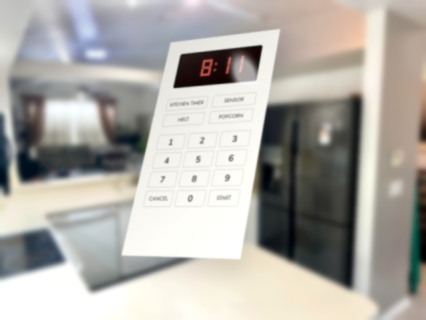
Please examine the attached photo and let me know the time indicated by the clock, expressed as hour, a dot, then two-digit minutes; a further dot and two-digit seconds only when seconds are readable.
8.11
